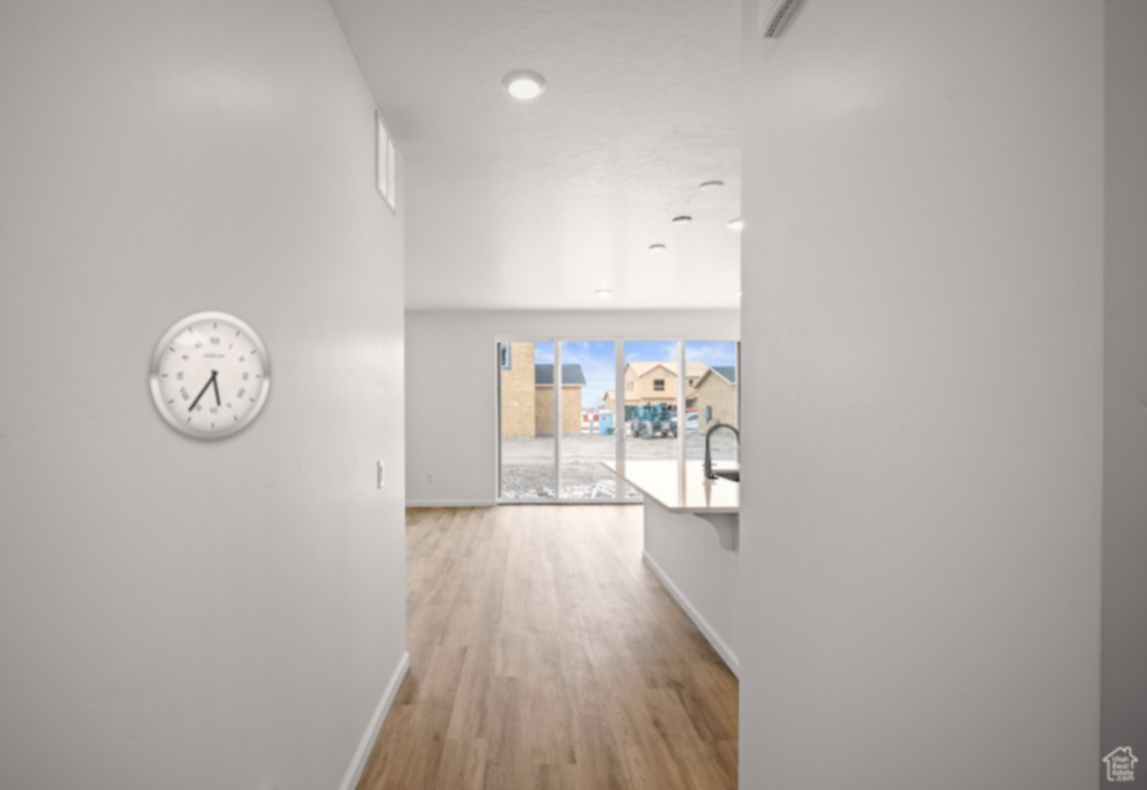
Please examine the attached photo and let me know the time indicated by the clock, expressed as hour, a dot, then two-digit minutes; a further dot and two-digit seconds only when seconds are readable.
5.36
